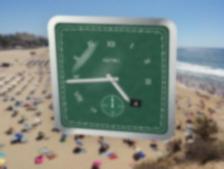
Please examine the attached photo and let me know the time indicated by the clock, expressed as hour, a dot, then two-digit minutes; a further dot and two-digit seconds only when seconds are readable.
4.44
